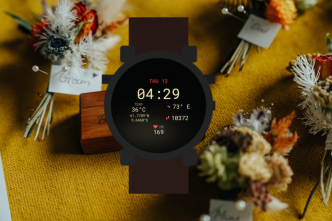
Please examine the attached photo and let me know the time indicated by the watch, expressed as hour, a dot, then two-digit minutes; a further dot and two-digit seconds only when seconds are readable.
4.29
